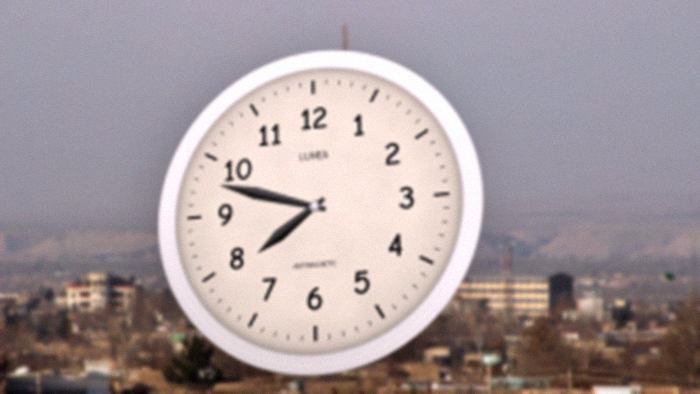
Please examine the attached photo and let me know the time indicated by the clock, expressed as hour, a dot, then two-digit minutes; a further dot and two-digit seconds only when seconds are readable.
7.48
